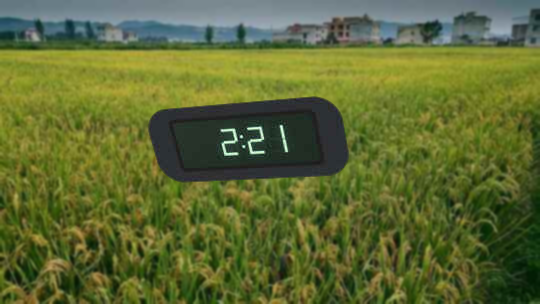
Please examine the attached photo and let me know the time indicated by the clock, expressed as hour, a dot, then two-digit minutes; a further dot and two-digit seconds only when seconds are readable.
2.21
